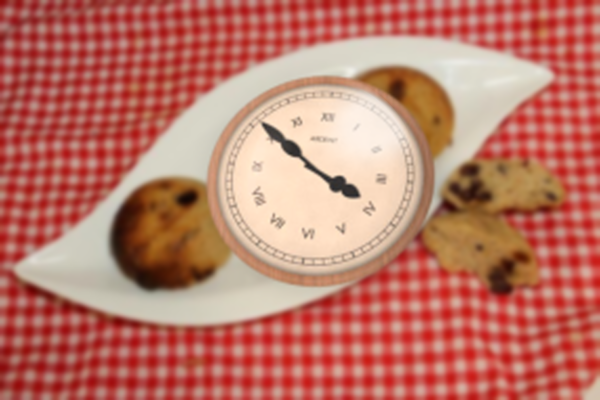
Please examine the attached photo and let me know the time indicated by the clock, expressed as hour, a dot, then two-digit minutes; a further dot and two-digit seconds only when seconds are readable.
3.51
